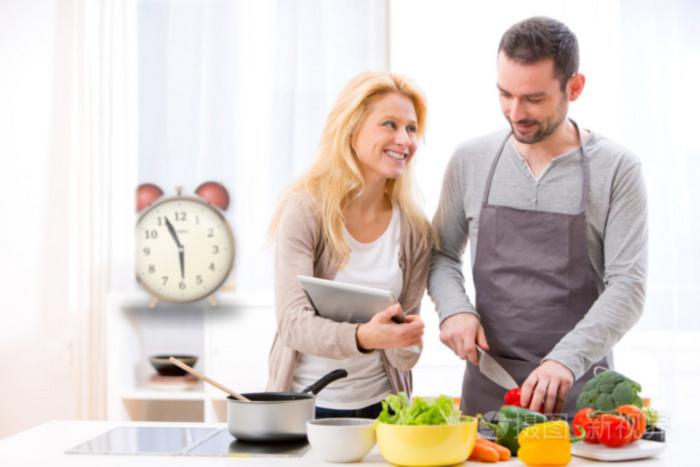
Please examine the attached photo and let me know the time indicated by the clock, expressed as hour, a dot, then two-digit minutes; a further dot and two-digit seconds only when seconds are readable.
5.56
